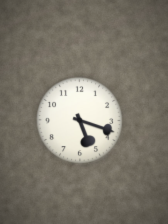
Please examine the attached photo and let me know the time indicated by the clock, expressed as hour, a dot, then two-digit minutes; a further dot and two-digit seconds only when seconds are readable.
5.18
